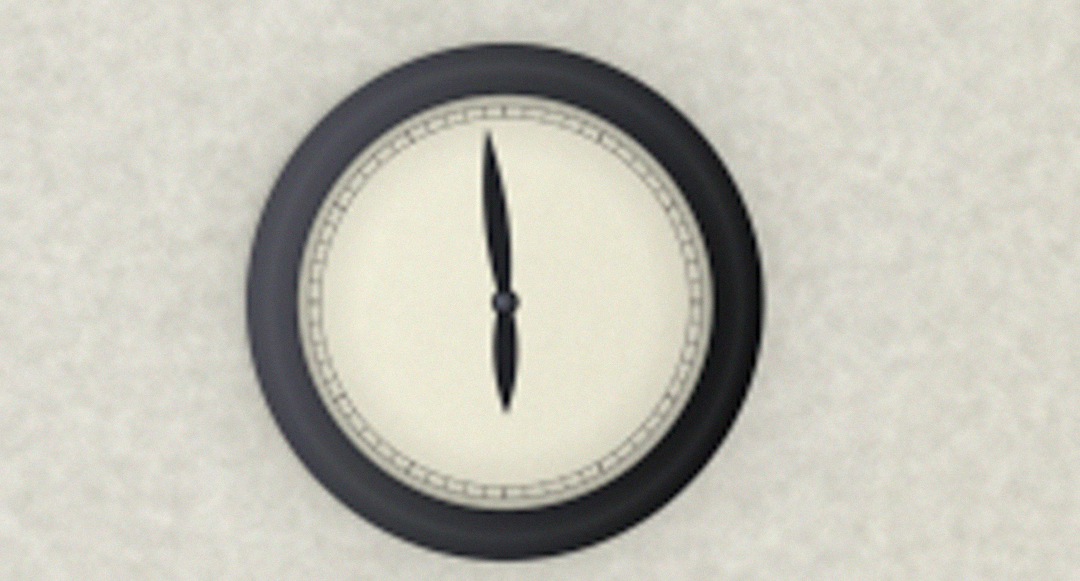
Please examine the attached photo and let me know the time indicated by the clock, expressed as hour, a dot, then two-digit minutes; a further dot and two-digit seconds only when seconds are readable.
5.59
